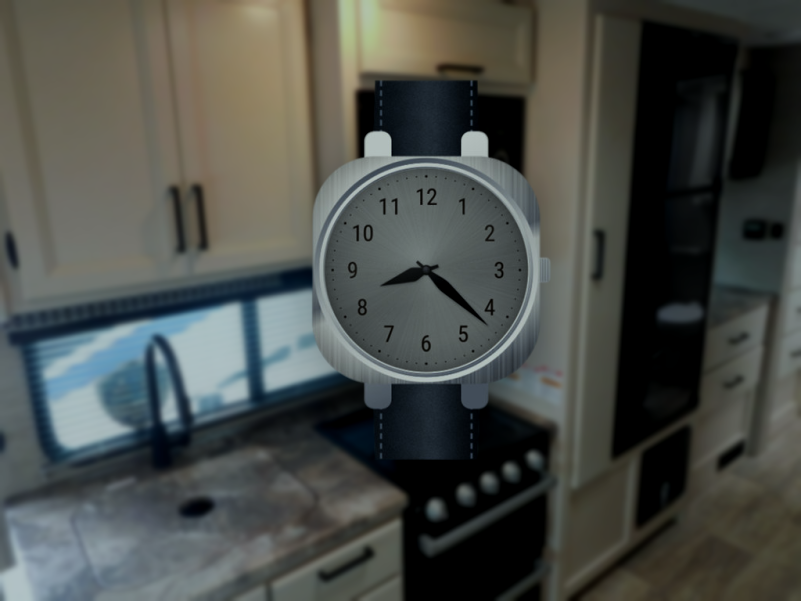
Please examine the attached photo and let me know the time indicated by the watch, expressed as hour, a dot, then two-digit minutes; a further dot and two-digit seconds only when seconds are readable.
8.22
